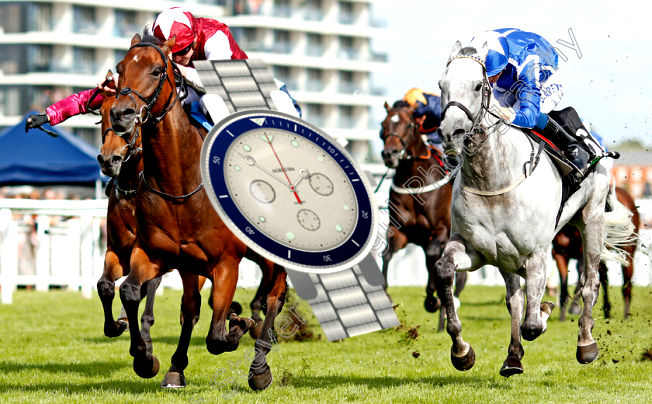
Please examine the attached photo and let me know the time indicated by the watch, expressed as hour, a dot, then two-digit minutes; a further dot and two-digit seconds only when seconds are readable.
1.53
